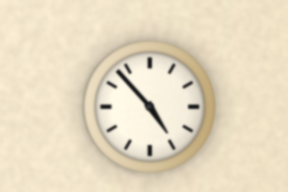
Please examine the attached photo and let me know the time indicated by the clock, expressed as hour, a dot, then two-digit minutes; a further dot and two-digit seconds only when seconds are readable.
4.53
